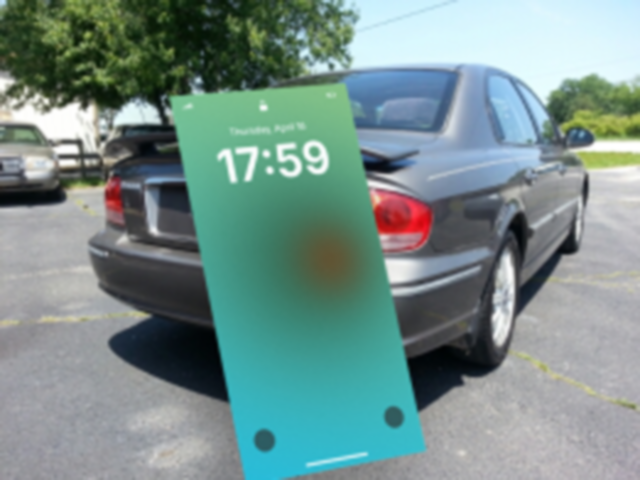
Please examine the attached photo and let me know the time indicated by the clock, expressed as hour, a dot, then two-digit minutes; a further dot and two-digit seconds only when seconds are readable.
17.59
